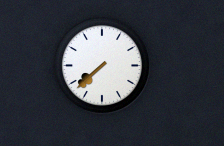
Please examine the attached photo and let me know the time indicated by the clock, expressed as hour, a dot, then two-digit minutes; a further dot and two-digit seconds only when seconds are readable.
7.38
